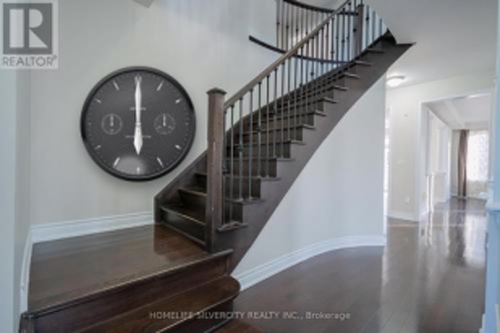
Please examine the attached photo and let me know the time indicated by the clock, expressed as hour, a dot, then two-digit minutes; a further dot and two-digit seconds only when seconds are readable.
6.00
